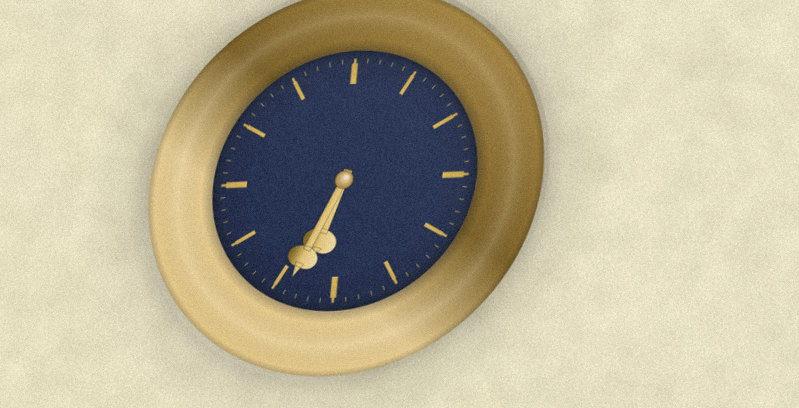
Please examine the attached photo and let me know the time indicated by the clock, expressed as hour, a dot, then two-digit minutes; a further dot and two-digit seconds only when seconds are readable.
6.34
